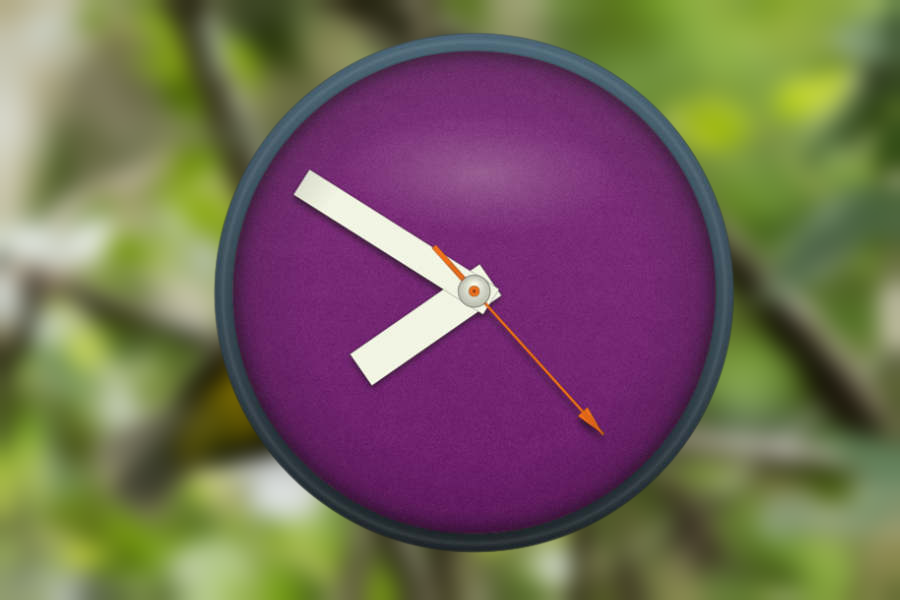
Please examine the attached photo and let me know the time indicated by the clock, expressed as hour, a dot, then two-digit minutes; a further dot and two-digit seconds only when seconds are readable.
7.50.23
